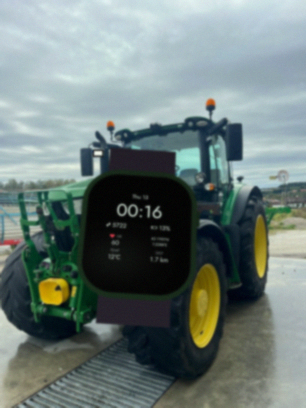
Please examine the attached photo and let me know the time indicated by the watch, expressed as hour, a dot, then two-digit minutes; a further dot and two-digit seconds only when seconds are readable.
0.16
